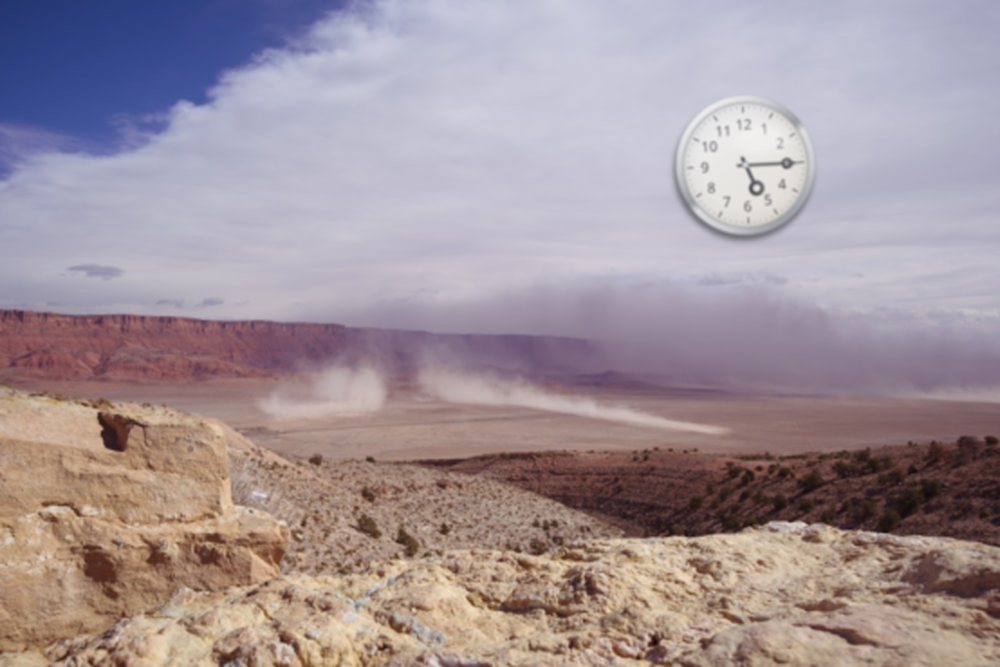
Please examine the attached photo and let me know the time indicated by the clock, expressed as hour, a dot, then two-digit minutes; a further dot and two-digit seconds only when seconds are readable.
5.15
